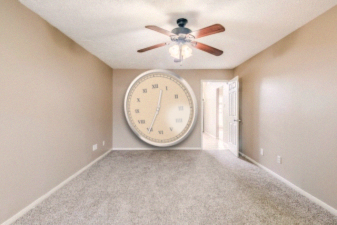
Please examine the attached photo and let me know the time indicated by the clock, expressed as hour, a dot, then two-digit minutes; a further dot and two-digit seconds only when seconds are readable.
12.35
